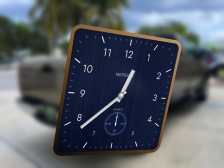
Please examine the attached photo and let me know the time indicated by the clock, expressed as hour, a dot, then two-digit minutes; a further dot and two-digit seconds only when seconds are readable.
12.38
